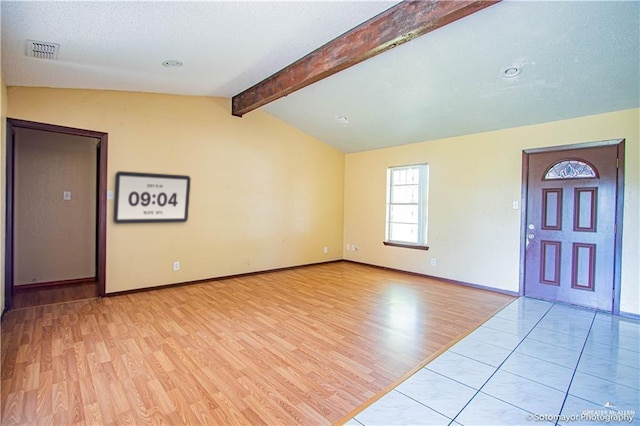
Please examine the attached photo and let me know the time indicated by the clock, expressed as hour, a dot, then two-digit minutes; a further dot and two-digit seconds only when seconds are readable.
9.04
